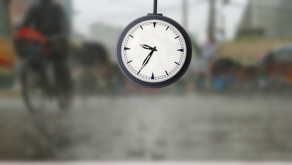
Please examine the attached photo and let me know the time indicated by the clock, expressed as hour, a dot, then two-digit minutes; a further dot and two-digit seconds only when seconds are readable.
9.35
